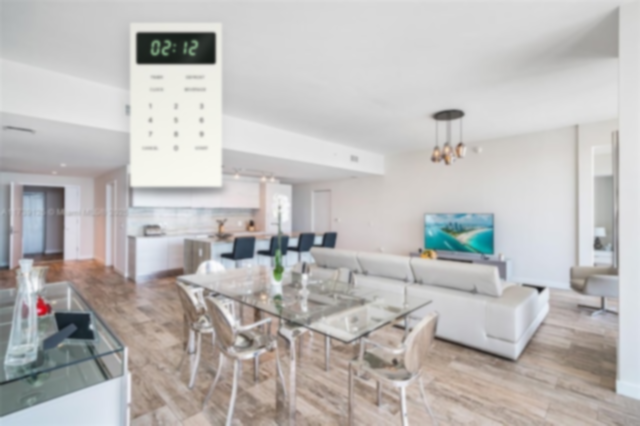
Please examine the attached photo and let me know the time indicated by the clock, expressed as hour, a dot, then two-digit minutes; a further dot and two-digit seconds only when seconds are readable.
2.12
